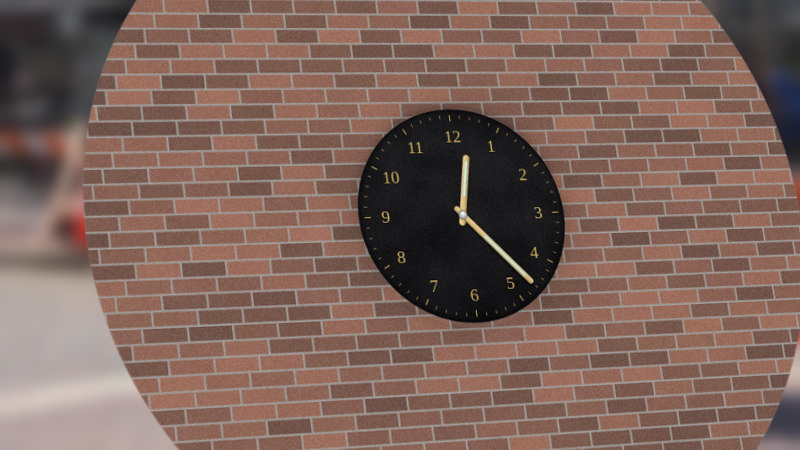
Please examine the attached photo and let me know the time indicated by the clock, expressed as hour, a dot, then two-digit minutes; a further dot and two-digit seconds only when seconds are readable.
12.23
